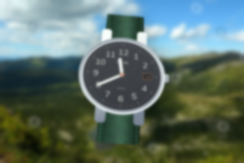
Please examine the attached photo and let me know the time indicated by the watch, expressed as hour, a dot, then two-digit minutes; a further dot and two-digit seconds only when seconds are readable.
11.40
